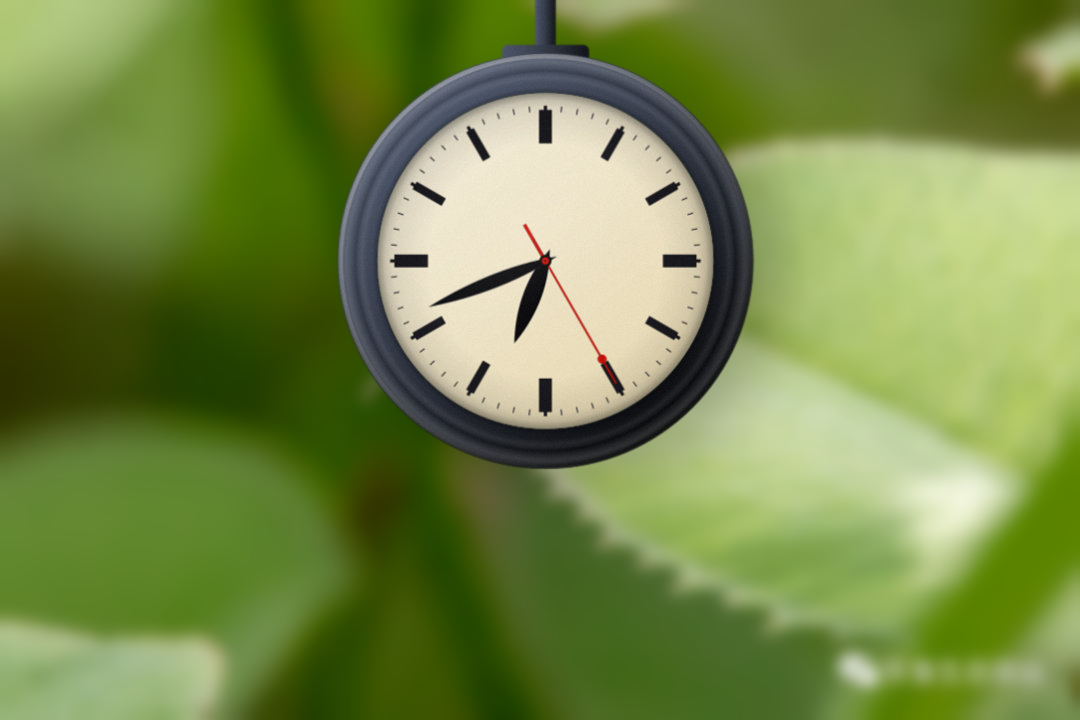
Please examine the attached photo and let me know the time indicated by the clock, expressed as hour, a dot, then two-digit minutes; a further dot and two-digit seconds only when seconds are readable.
6.41.25
